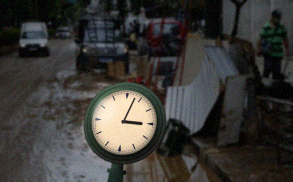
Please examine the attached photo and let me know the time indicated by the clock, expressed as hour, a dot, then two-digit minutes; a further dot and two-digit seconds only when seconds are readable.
3.03
